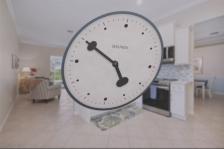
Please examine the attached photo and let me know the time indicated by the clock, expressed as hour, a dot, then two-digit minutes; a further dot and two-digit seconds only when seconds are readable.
4.50
